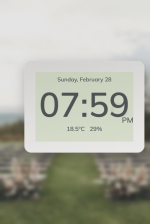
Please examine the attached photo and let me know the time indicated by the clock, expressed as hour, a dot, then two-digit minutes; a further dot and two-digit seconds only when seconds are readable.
7.59
